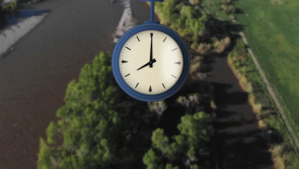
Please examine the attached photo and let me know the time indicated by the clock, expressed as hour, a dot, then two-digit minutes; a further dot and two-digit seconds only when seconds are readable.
8.00
